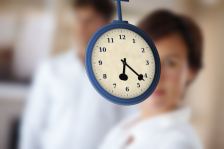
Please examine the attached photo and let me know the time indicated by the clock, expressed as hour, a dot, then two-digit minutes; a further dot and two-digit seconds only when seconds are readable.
6.22
